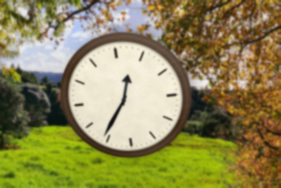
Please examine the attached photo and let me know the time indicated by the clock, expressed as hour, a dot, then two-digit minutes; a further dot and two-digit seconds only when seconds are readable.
12.36
